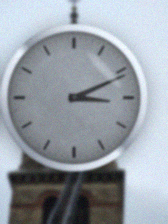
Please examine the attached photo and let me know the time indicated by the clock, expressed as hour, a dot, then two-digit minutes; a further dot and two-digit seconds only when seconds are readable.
3.11
